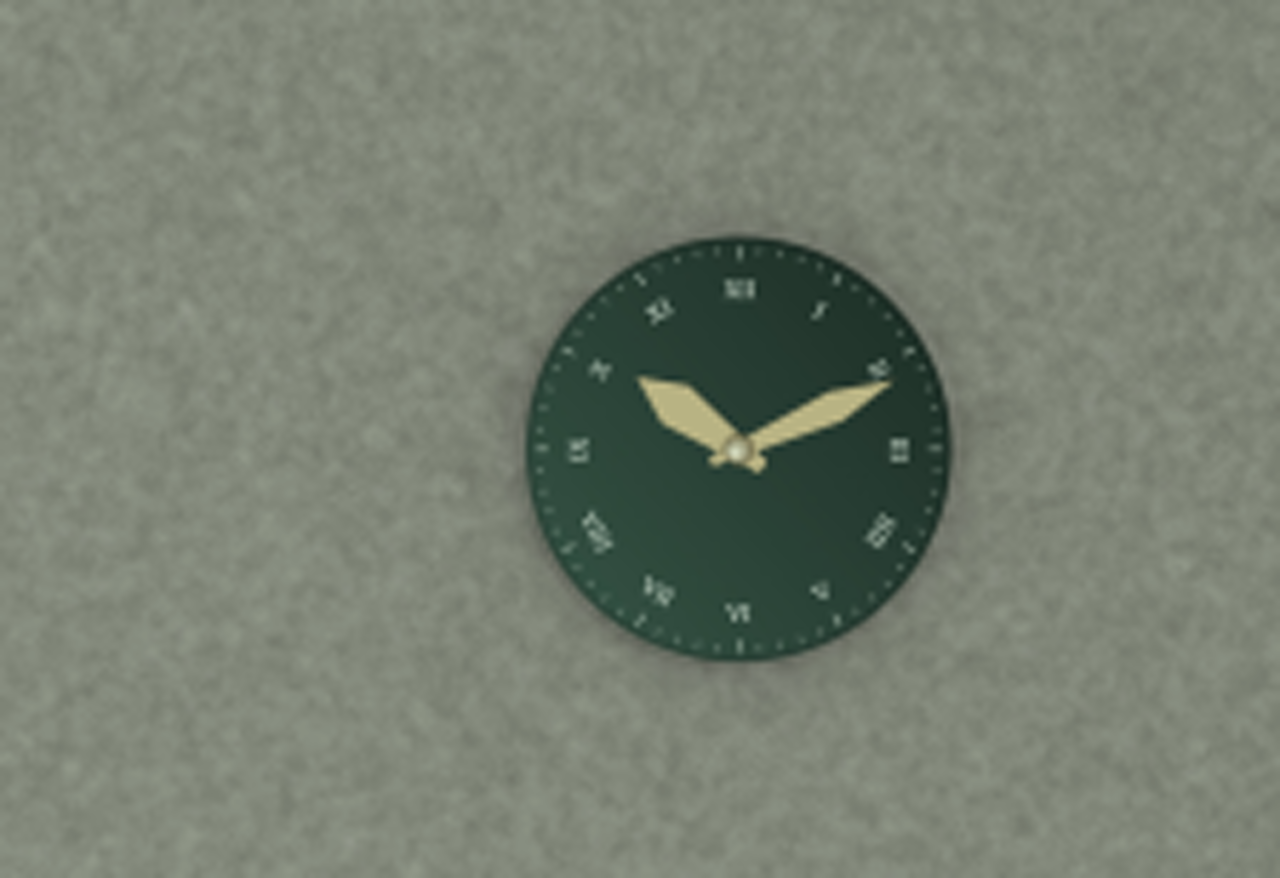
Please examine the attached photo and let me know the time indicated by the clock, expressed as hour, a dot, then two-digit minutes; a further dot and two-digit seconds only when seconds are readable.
10.11
